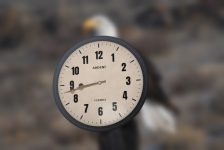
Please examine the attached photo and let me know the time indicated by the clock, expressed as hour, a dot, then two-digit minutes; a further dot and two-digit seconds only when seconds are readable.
8.43
